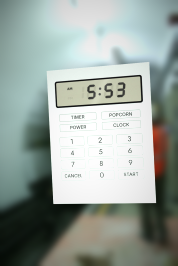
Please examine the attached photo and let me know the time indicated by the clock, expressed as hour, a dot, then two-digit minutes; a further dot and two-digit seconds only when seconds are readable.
5.53
